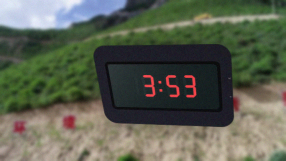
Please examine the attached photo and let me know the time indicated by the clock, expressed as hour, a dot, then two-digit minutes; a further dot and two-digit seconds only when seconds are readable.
3.53
